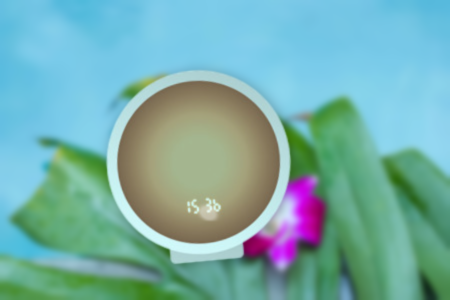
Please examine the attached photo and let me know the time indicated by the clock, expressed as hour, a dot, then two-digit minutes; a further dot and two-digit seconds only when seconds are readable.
15.36
